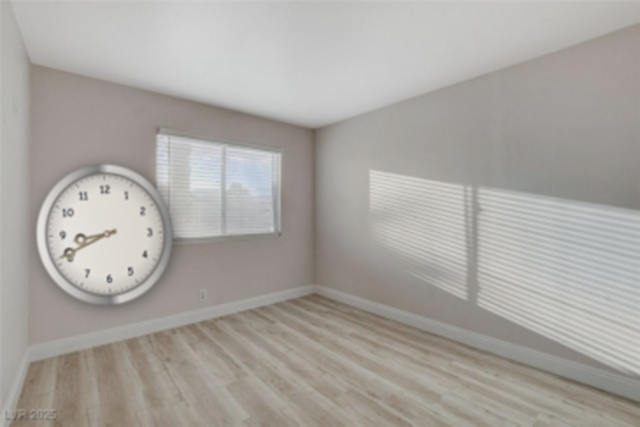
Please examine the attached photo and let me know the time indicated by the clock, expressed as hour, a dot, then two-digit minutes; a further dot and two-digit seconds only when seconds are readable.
8.41
